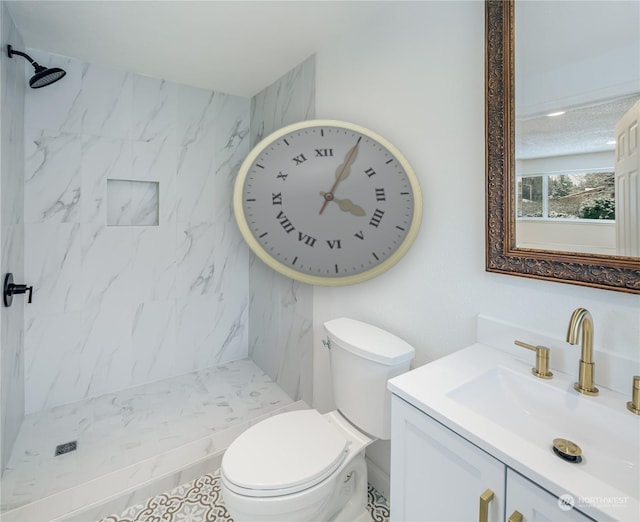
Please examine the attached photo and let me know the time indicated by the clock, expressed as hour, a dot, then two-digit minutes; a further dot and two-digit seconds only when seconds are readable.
4.05.05
